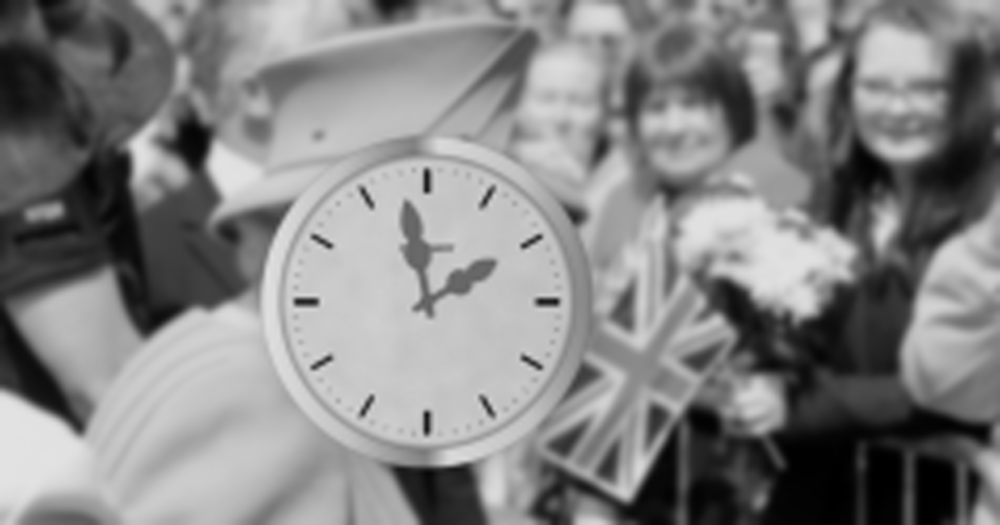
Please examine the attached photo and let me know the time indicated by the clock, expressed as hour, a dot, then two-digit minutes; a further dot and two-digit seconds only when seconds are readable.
1.58
